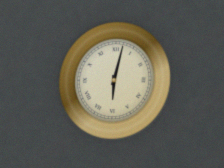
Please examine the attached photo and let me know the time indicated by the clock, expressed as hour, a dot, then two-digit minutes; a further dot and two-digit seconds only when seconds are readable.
6.02
